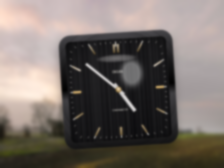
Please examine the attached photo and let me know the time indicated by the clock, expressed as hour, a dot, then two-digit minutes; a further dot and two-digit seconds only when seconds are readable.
4.52
